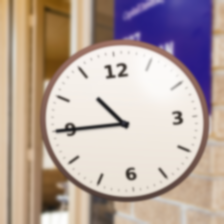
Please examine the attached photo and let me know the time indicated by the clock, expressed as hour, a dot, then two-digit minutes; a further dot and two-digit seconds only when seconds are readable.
10.45
